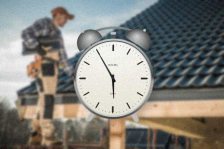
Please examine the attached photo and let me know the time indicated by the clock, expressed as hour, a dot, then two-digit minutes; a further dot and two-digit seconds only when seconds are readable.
5.55
